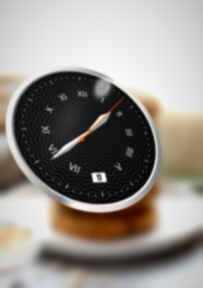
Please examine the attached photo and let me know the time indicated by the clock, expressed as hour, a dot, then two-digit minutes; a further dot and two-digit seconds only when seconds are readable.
1.39.08
